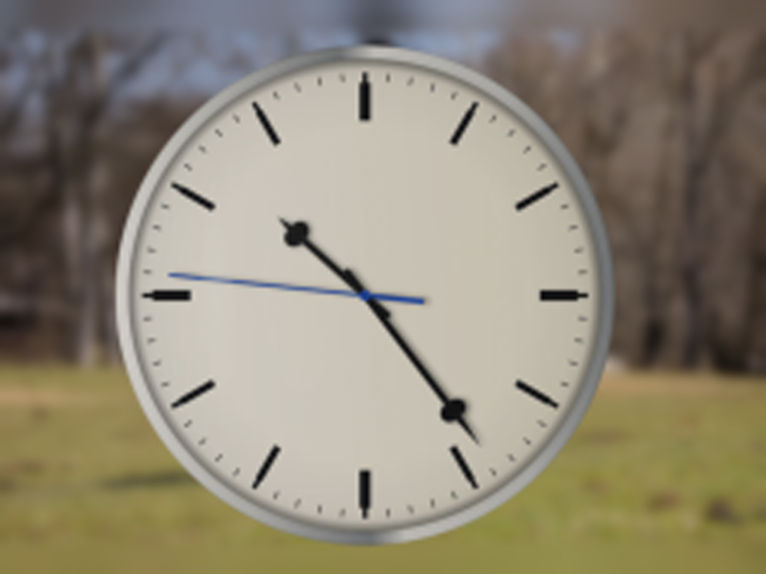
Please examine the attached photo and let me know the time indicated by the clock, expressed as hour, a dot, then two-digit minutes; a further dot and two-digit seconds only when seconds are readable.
10.23.46
